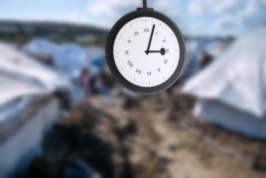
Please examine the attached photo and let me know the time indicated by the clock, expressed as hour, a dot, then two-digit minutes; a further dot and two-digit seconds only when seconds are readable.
3.03
